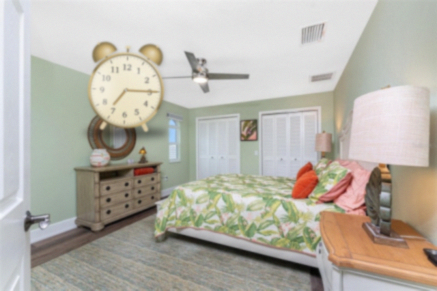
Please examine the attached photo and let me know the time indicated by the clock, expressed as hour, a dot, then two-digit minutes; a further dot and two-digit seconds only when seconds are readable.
7.15
